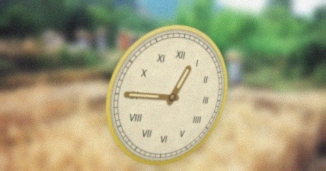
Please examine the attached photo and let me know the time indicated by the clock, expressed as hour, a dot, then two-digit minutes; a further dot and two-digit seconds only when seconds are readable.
12.45
